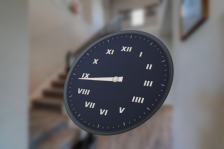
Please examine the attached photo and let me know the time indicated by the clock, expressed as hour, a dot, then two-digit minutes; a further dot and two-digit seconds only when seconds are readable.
8.44
